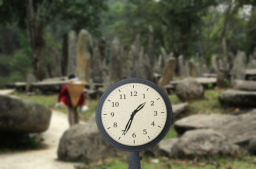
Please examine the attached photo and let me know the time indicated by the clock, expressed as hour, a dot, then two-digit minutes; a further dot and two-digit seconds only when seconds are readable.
1.34
